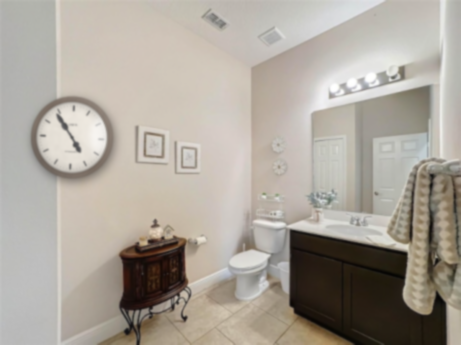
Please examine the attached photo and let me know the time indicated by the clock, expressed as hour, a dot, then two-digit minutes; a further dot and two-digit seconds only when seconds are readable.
4.54
